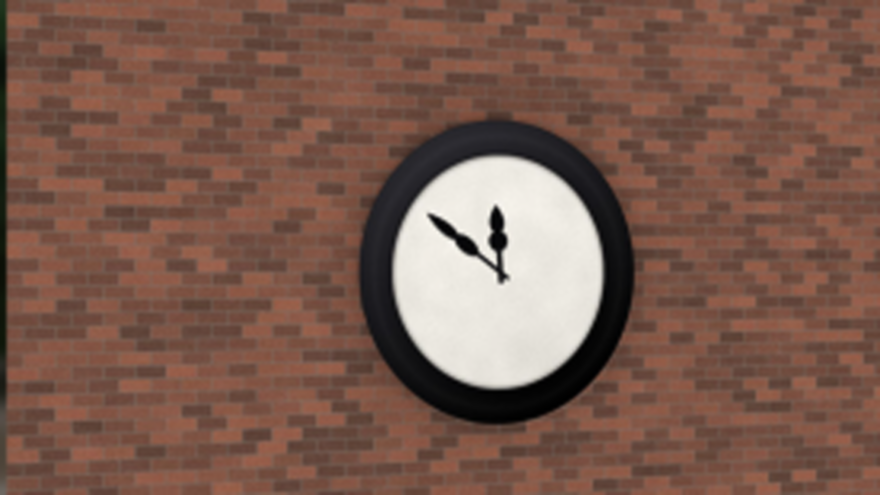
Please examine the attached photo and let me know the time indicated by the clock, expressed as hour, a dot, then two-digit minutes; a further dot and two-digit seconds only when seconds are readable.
11.51
